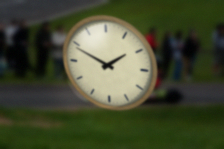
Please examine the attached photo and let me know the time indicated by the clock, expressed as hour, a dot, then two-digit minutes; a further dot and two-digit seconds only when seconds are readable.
1.49
